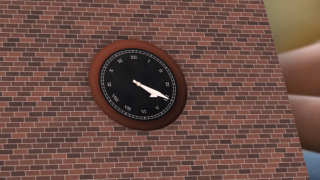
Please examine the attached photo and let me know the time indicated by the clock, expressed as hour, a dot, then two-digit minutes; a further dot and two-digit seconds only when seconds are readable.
4.20
